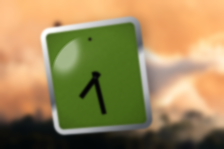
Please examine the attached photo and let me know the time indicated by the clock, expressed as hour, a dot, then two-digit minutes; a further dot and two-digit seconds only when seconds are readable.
7.29
